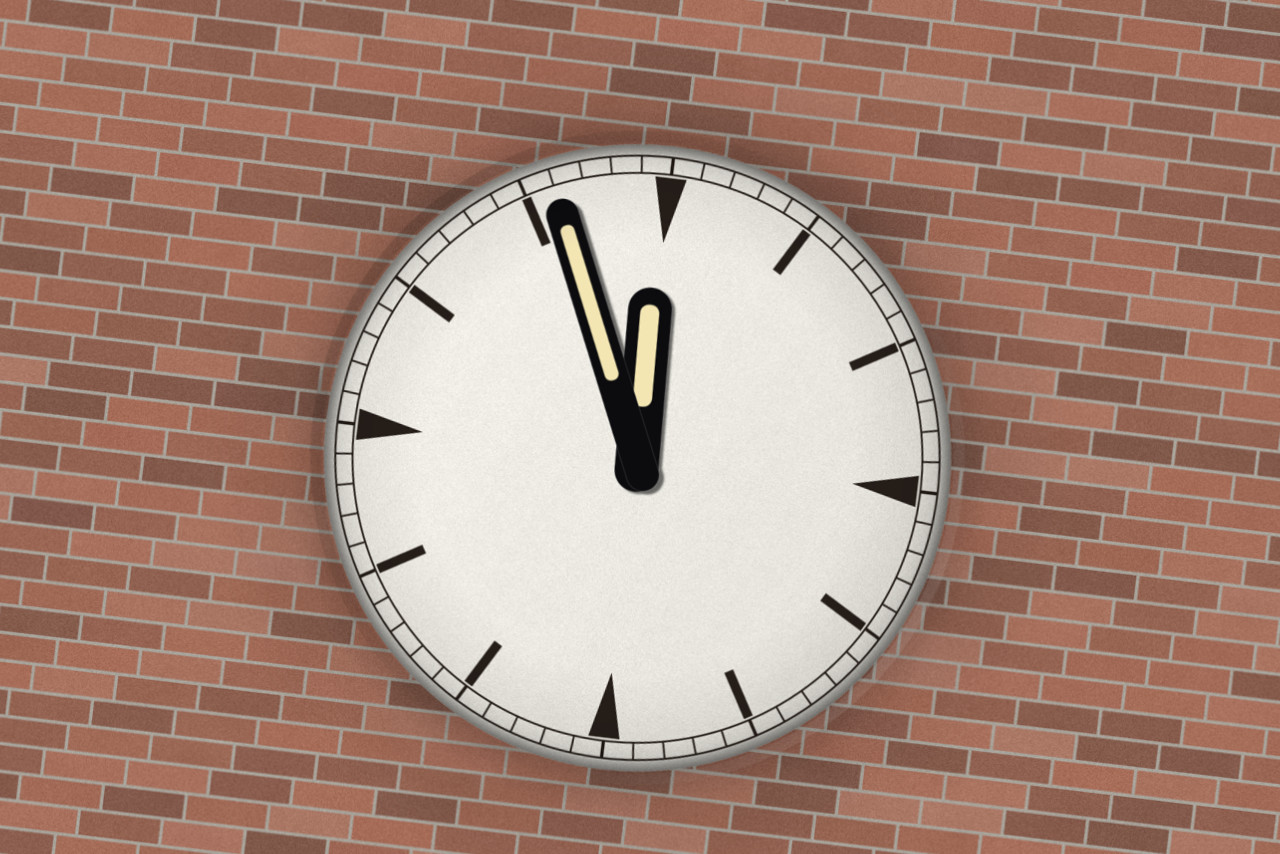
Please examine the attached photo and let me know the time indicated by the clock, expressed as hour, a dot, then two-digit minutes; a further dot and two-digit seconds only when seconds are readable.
11.56
